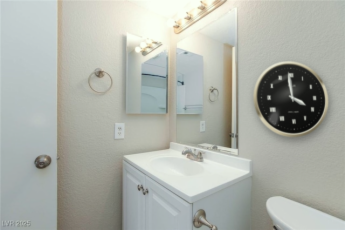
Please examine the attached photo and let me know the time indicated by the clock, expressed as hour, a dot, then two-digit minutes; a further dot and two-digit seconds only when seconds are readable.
3.59
